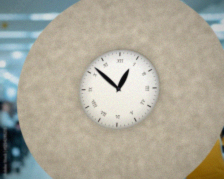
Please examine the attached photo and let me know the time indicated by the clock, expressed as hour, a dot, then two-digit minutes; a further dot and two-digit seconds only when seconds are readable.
12.52
